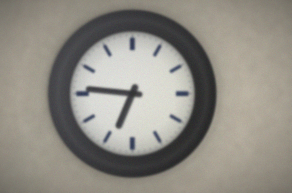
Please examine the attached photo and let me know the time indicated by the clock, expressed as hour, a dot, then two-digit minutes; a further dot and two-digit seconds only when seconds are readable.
6.46
